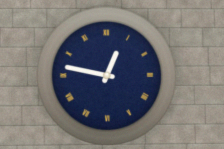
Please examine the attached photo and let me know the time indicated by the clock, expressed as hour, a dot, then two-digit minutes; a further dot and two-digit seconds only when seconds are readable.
12.47
